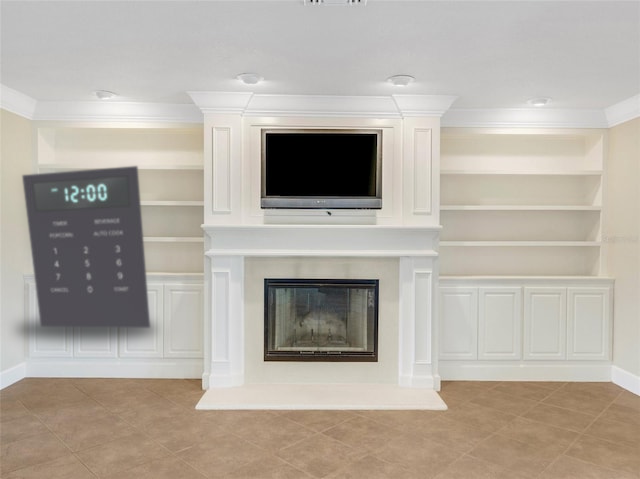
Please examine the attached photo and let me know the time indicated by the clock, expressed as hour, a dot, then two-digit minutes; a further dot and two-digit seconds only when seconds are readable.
12.00
